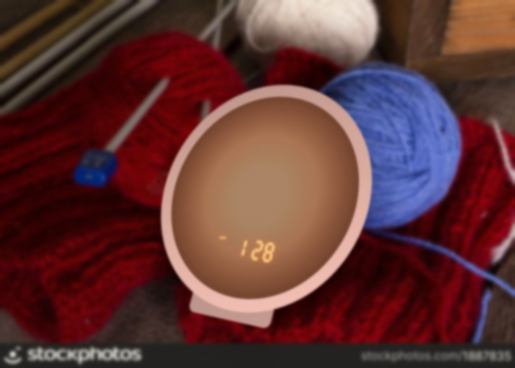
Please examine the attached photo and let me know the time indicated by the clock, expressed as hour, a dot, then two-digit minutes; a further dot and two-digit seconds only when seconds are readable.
1.28
